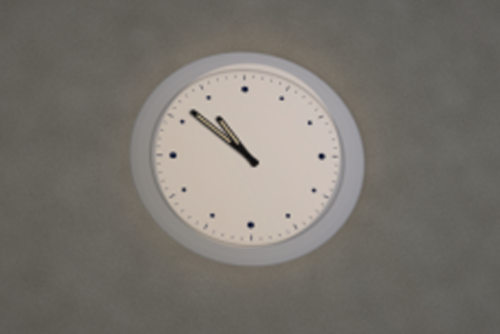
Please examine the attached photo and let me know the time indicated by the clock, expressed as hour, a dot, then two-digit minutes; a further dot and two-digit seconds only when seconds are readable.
10.52
